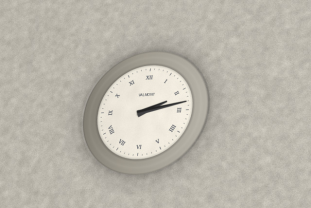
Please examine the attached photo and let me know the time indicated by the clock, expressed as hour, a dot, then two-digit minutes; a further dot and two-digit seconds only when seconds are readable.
2.13
